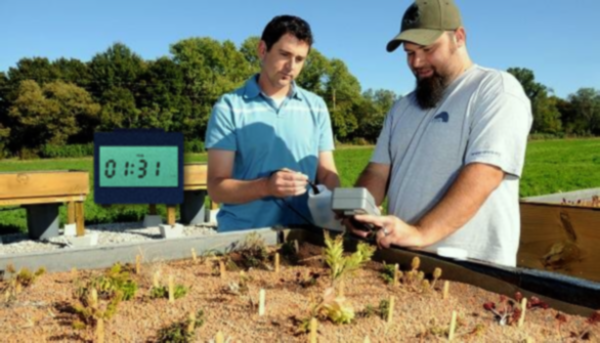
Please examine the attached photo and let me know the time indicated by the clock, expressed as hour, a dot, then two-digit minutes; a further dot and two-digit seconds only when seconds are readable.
1.31
